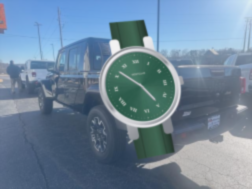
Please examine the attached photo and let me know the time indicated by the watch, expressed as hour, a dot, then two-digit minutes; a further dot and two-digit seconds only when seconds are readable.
4.52
